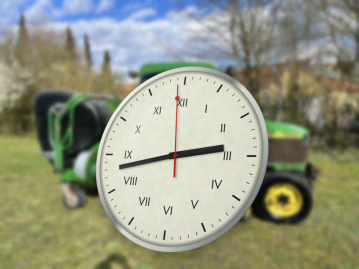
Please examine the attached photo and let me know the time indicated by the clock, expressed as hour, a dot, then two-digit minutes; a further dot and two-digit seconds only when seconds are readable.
2.42.59
